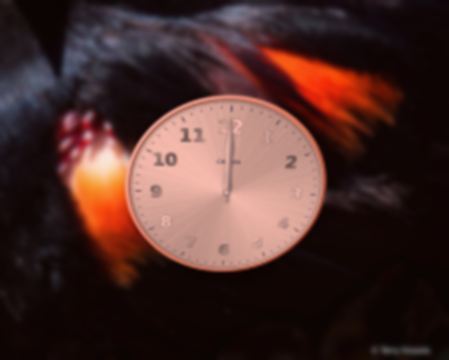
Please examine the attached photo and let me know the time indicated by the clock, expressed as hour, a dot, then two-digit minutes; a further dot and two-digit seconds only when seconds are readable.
12.00
